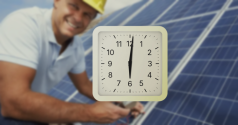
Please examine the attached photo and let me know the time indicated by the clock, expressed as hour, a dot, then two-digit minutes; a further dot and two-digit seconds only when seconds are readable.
6.01
